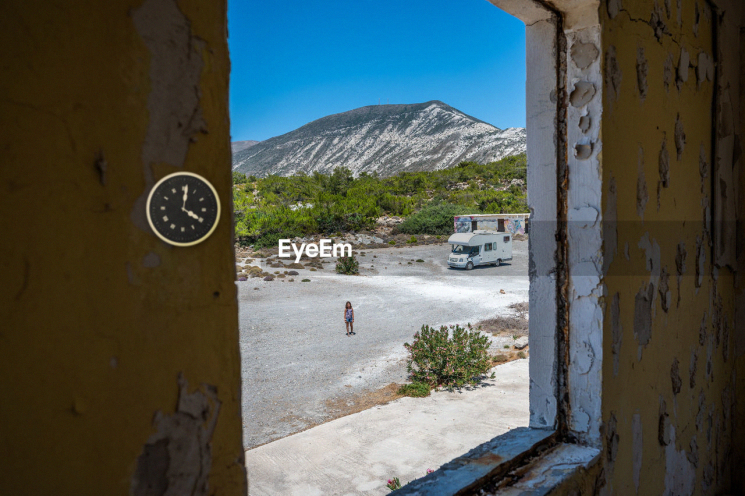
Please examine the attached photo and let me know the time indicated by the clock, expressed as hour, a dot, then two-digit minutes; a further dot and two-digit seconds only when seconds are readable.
4.01
